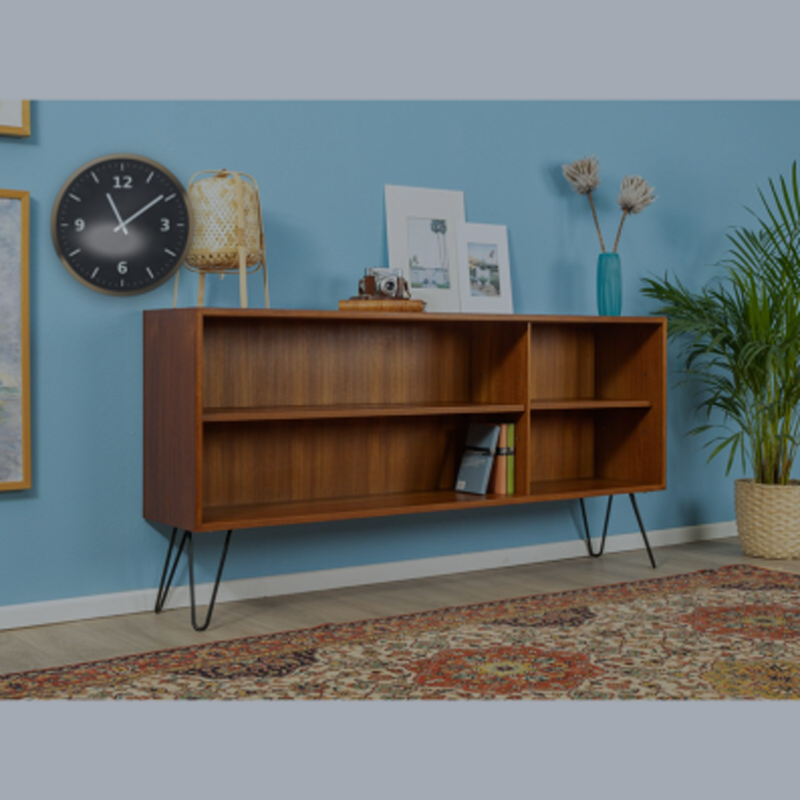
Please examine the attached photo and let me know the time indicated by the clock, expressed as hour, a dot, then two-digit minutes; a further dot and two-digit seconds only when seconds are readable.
11.09
